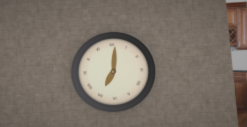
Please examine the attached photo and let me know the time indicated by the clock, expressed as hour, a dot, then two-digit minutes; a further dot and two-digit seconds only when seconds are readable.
7.01
